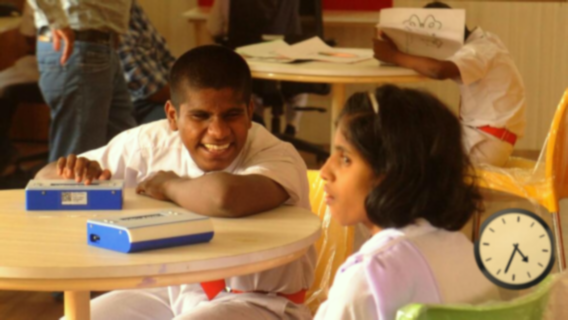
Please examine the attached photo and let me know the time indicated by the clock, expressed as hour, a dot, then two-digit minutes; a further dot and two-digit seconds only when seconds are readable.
4.33
